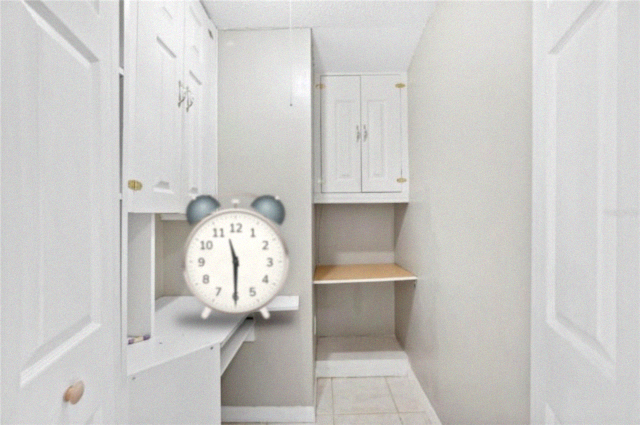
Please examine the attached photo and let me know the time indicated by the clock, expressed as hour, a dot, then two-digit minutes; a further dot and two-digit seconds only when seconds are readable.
11.30
